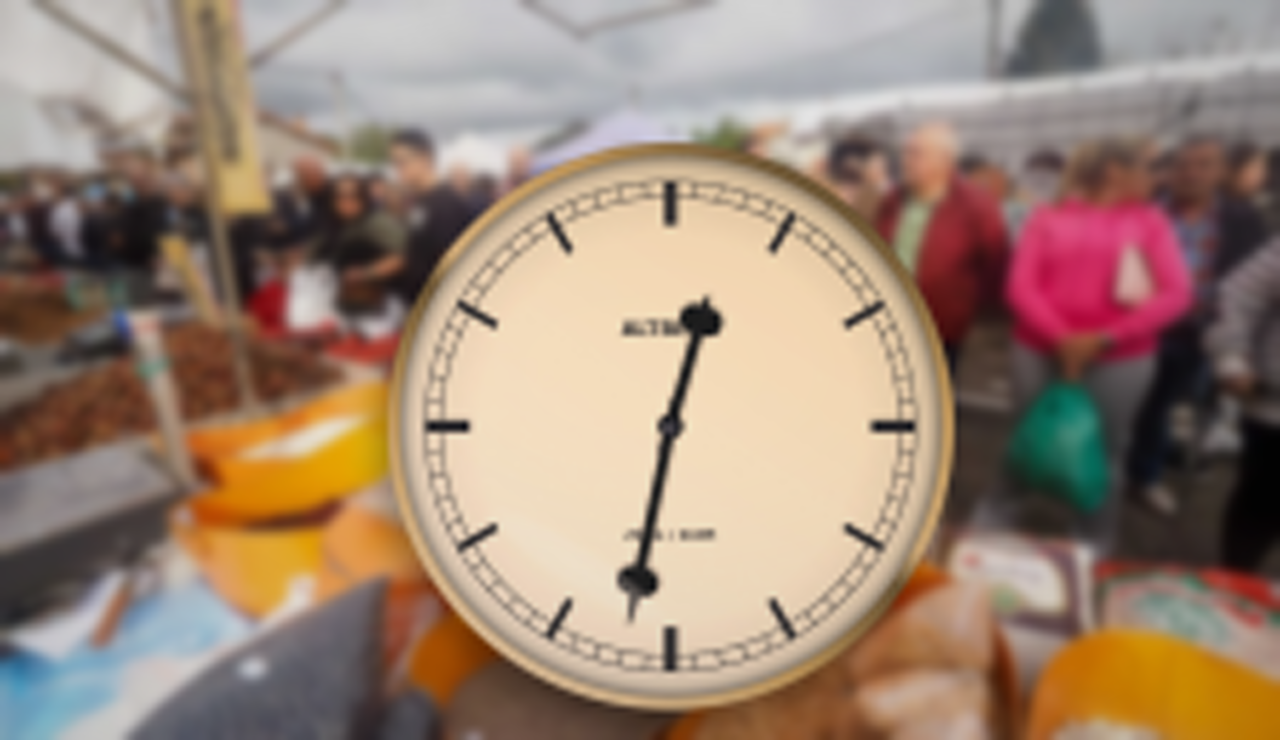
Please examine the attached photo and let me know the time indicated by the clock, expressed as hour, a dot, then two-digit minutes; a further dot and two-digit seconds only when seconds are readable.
12.32
